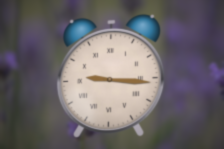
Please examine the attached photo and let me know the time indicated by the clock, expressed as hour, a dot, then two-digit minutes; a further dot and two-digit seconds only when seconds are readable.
9.16
